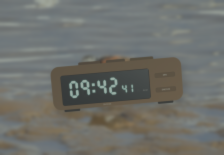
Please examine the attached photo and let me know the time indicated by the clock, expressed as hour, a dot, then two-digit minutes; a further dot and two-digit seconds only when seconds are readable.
9.42.41
